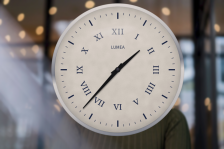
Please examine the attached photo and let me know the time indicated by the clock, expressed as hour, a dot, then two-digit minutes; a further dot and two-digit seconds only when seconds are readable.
1.37
